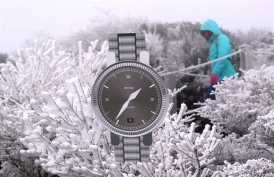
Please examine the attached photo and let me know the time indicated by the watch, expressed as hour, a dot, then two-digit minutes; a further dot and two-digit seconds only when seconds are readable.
1.36
